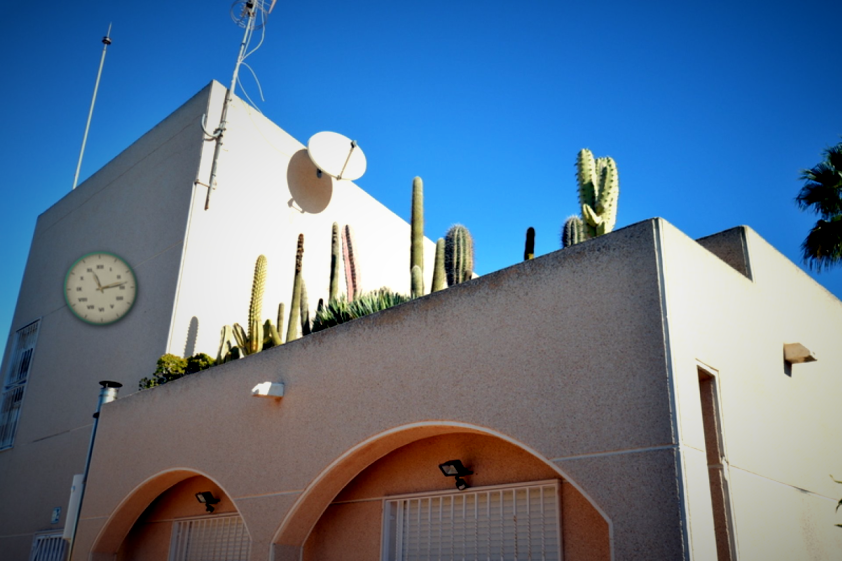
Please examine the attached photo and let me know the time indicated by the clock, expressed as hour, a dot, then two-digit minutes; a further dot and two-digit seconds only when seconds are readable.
11.13
